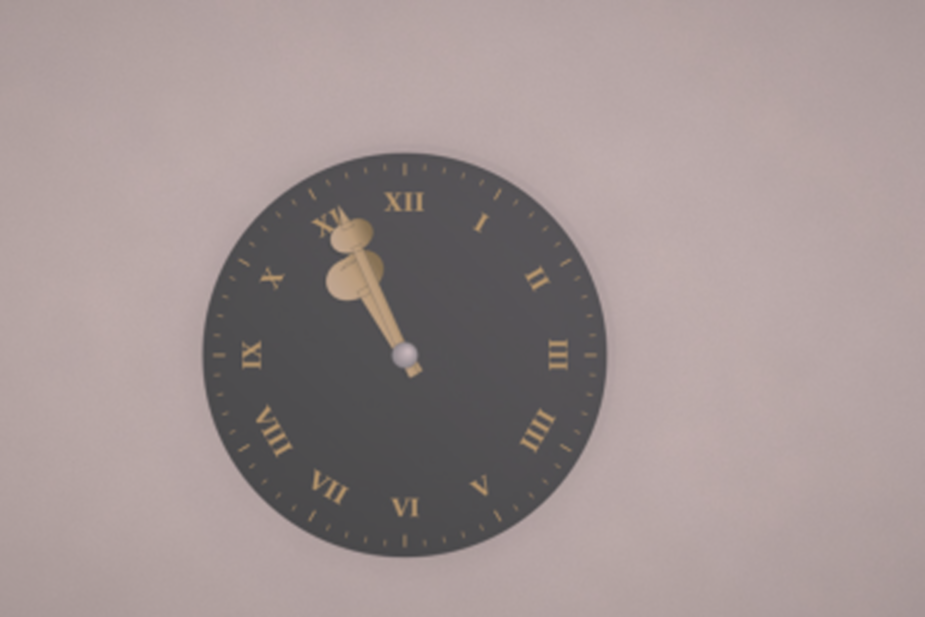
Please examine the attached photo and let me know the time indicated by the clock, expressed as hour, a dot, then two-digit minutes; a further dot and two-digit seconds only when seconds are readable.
10.56
